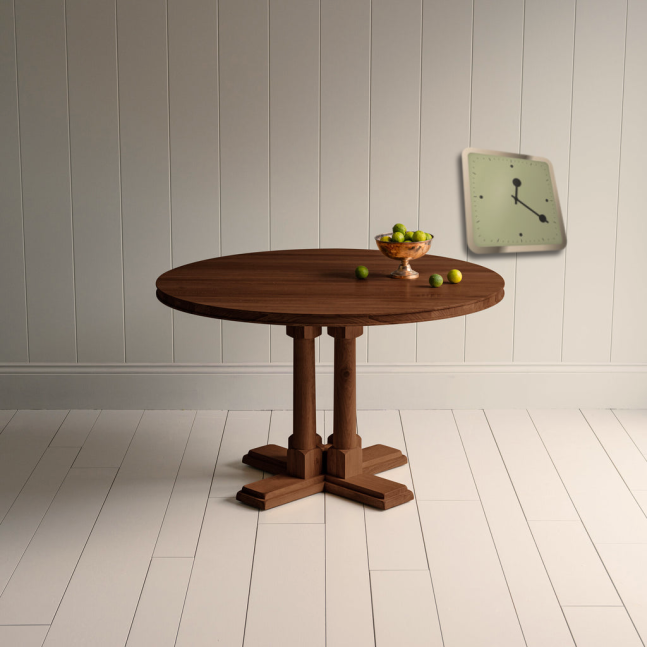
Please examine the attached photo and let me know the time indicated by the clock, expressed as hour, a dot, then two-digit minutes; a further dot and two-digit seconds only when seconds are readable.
12.21
